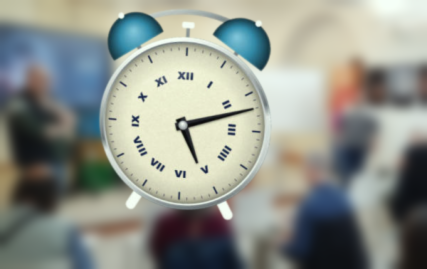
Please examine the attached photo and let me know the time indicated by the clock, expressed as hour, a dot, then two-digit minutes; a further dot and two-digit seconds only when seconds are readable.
5.12
